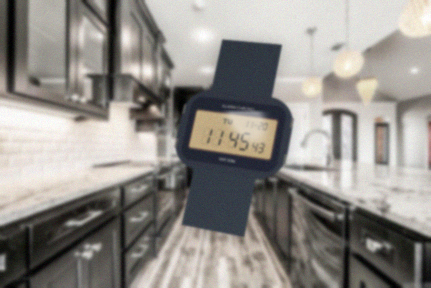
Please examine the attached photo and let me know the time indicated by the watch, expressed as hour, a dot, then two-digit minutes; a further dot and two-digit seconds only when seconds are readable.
11.45
